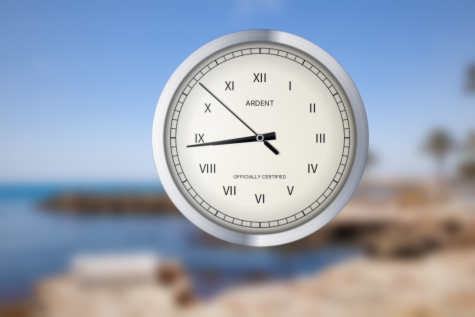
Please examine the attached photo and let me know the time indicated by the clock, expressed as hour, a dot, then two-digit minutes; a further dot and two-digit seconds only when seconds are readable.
8.43.52
